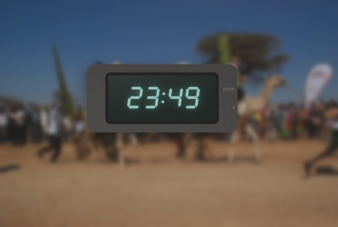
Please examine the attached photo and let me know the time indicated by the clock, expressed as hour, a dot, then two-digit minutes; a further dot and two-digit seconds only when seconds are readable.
23.49
